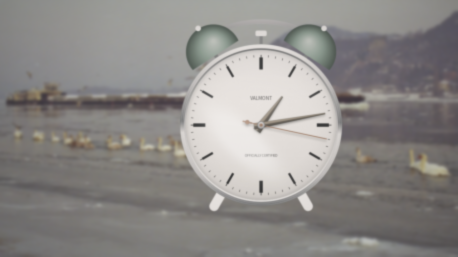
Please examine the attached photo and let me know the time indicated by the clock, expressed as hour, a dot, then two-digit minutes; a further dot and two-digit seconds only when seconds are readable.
1.13.17
